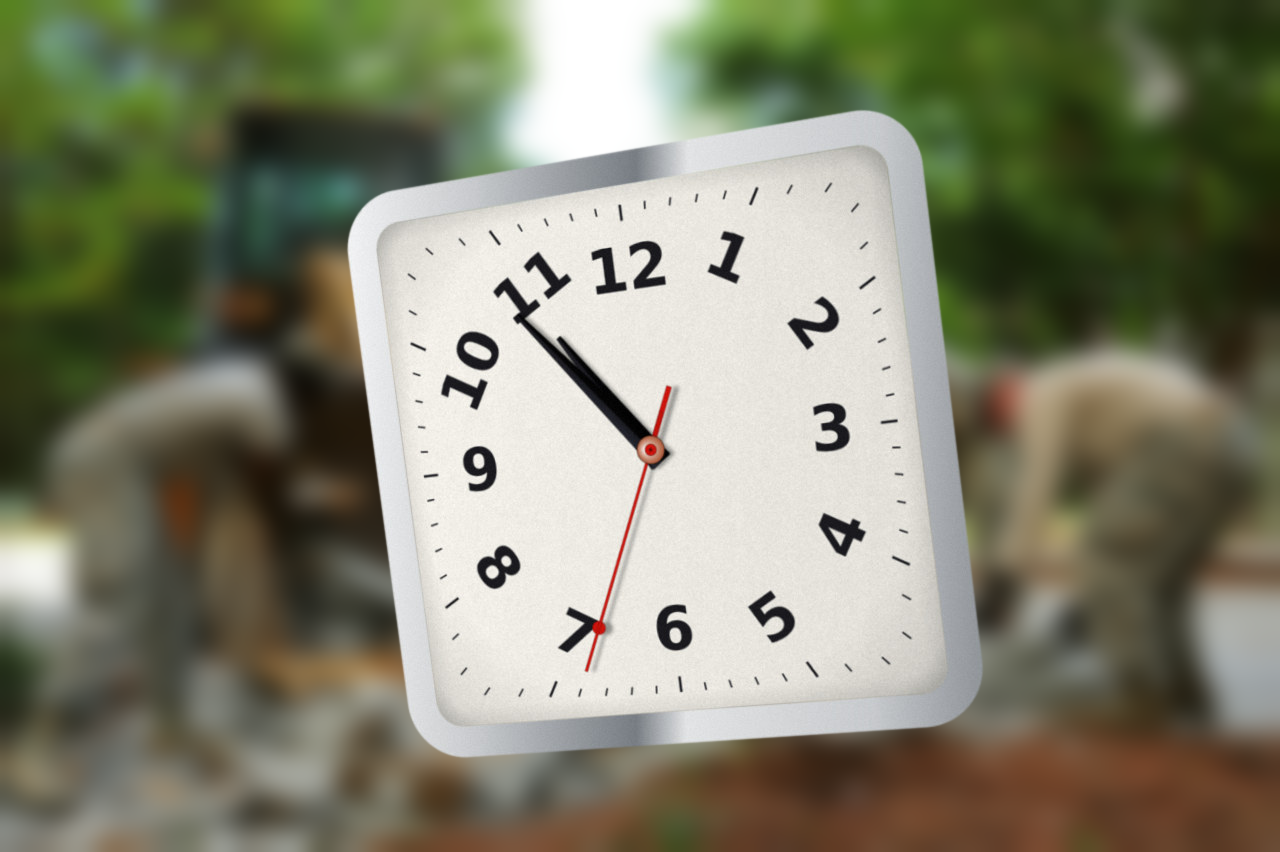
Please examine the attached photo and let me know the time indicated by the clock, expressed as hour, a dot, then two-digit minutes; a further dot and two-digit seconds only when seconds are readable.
10.53.34
